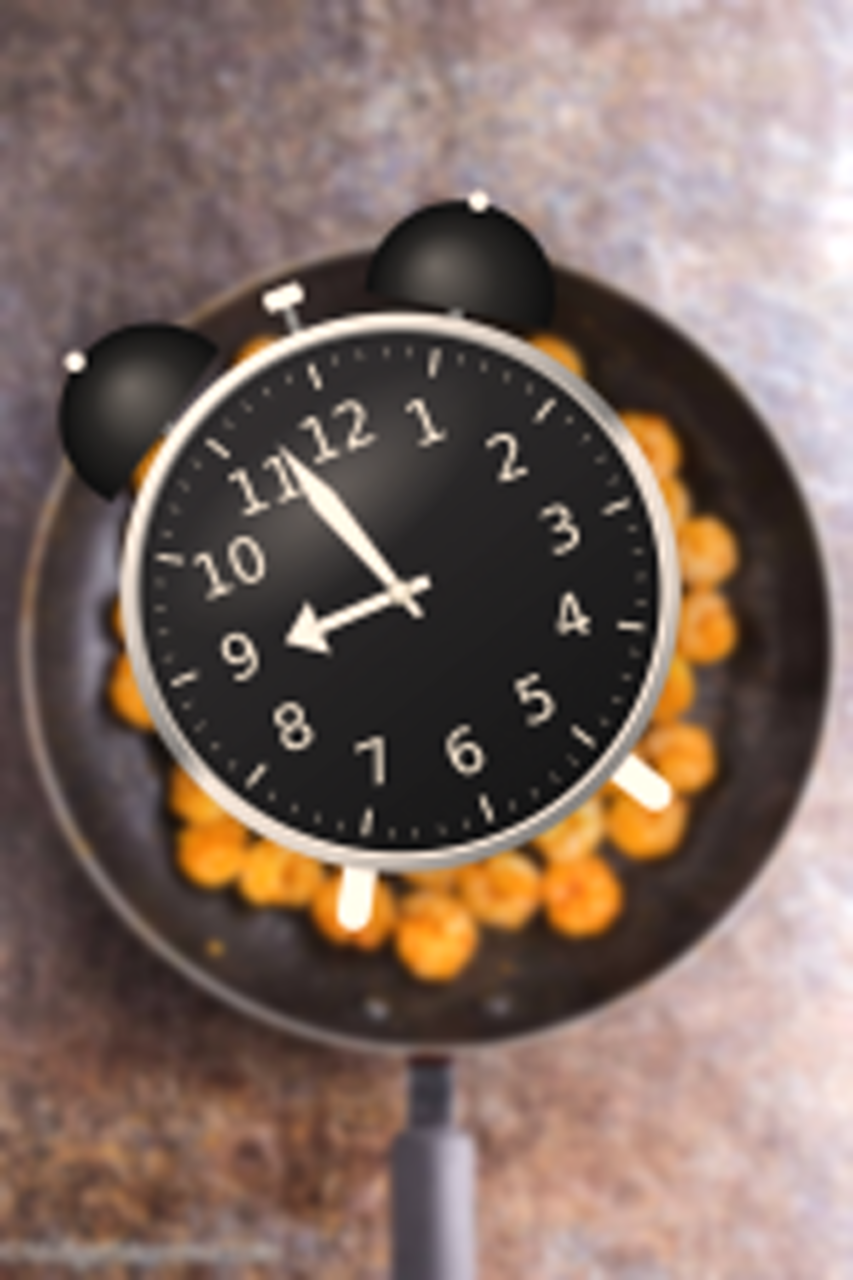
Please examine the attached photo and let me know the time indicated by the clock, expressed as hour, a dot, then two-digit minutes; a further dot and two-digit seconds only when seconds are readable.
8.57
